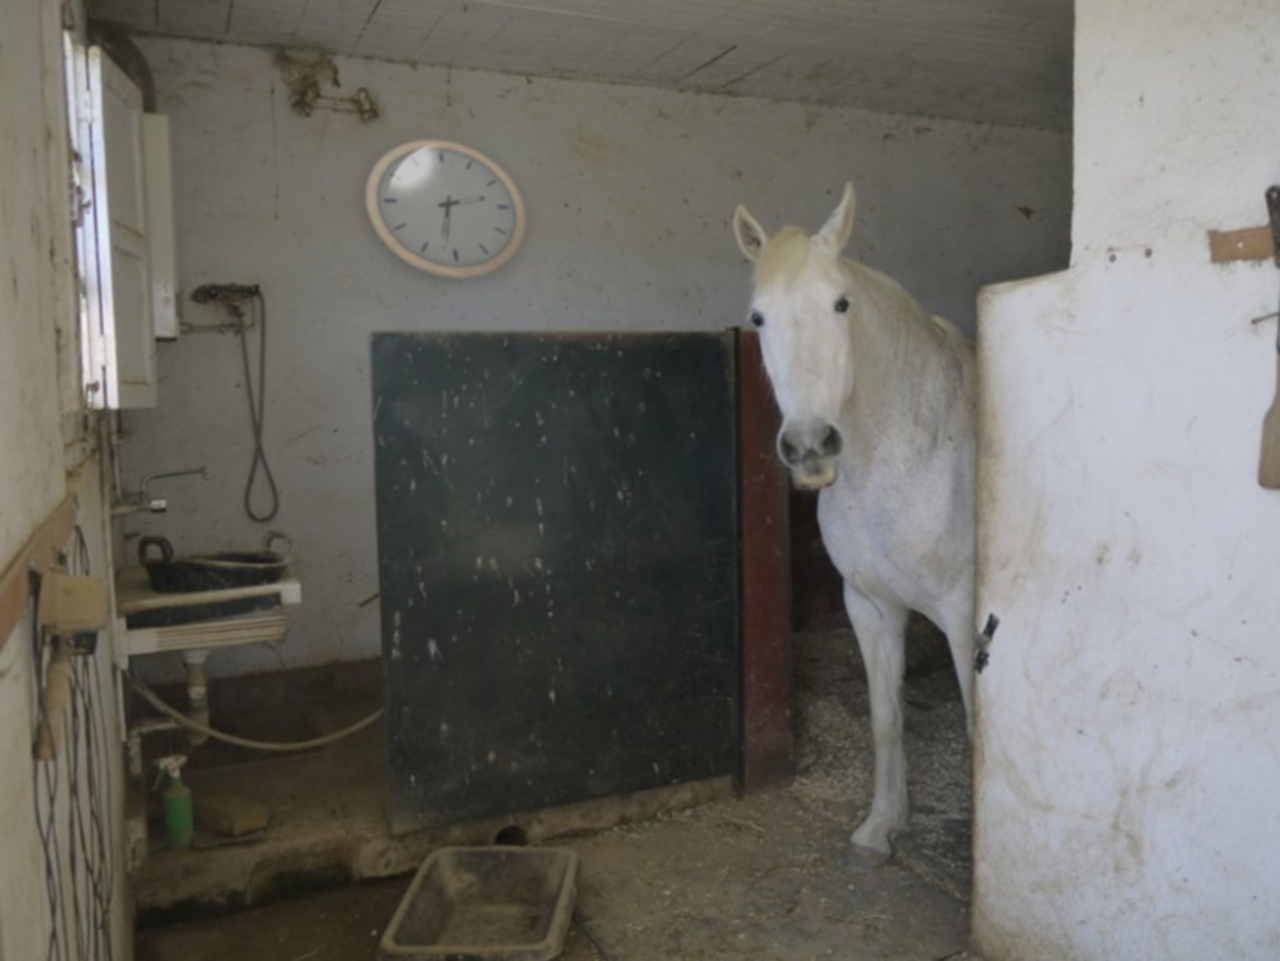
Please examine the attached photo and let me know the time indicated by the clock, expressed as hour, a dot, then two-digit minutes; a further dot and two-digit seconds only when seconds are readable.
2.32
